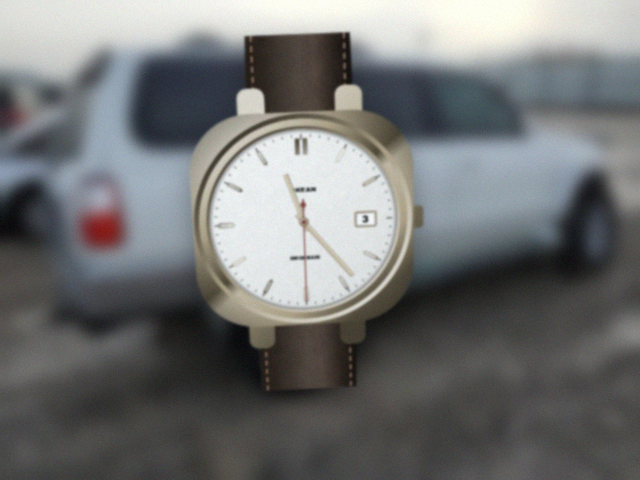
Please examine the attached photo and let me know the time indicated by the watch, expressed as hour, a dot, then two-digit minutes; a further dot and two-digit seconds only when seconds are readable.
11.23.30
